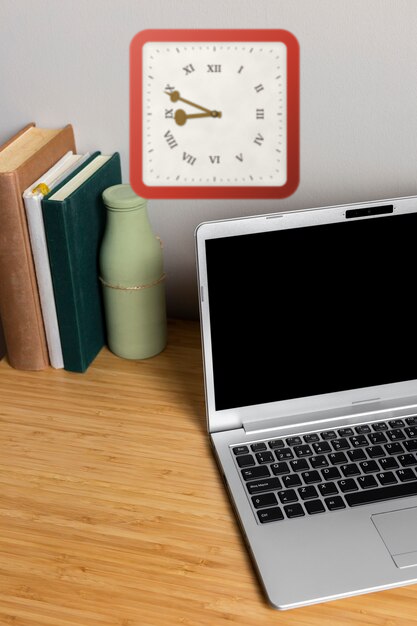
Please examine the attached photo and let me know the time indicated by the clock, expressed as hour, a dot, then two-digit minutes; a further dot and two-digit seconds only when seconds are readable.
8.49
